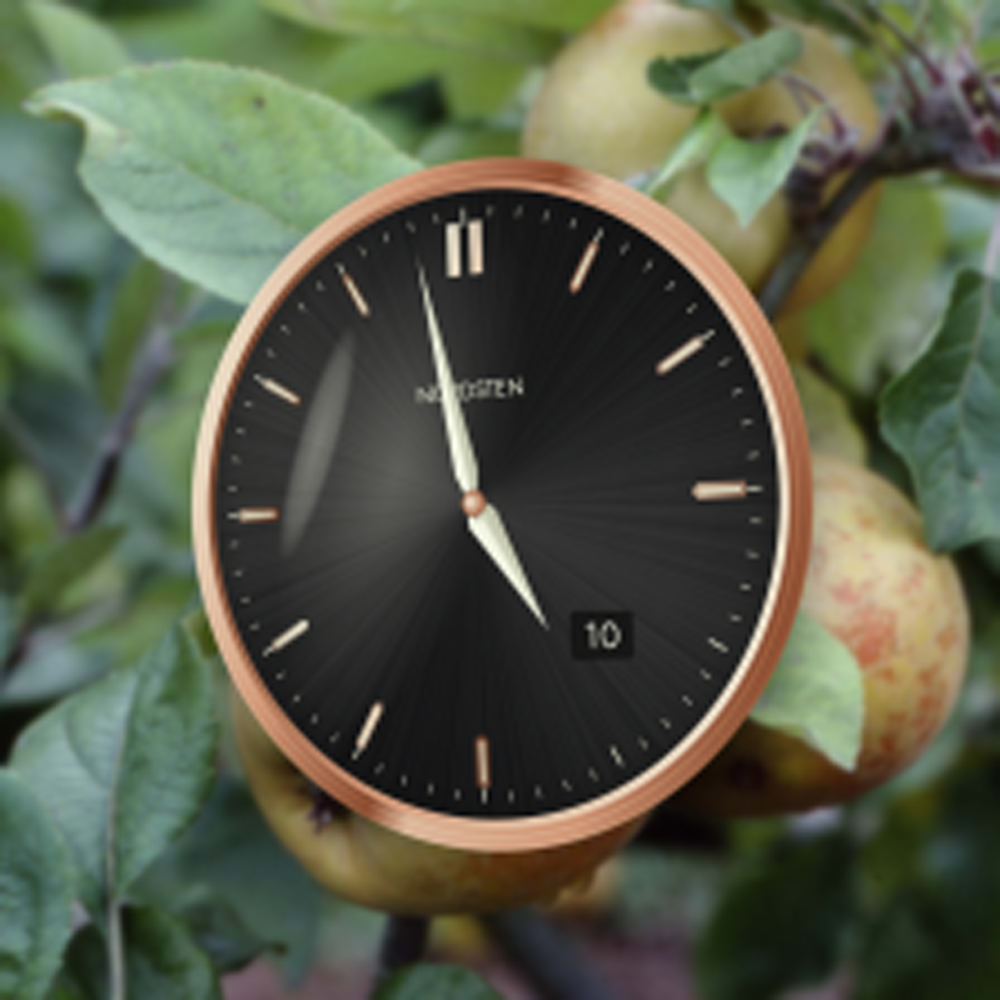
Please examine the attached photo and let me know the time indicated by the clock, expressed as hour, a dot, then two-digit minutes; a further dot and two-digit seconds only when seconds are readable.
4.58
